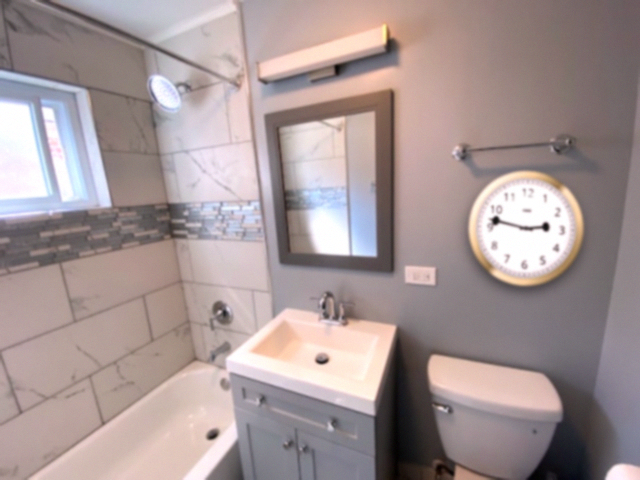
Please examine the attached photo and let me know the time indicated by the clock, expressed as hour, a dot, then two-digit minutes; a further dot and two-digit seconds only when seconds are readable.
2.47
